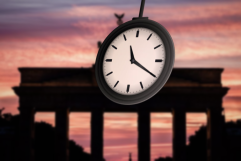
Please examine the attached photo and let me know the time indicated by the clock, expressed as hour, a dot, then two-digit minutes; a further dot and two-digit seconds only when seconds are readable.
11.20
